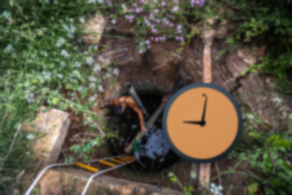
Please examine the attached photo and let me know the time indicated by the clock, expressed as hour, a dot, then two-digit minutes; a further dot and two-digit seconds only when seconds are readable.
9.01
